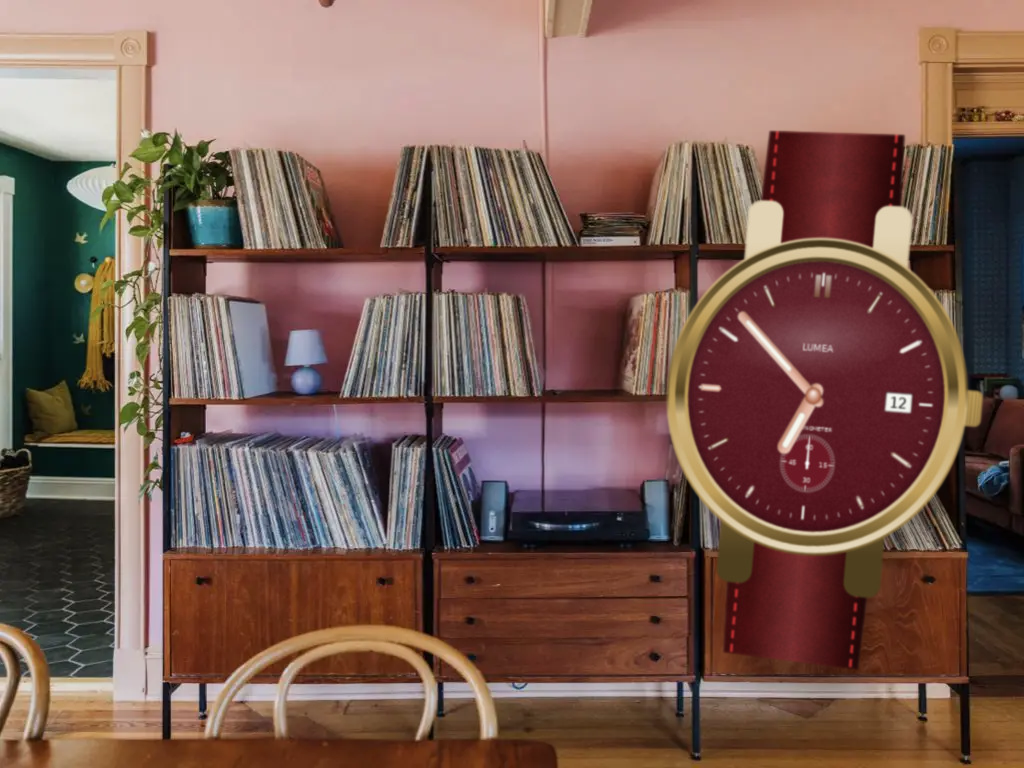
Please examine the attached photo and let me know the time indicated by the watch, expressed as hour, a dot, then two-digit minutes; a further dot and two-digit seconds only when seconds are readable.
6.52
